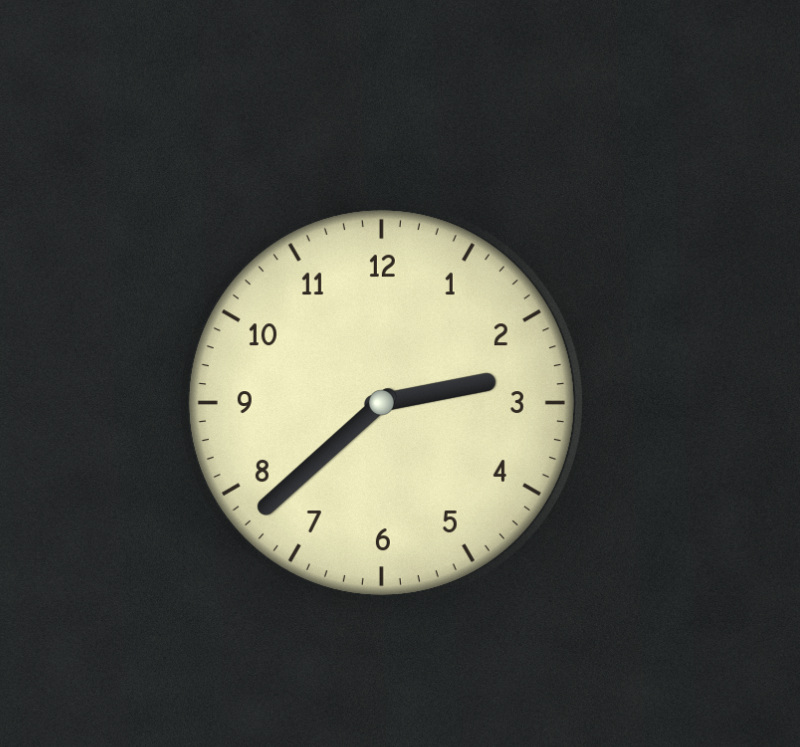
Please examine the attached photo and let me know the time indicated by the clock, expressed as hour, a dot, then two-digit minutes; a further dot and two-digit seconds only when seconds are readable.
2.38
